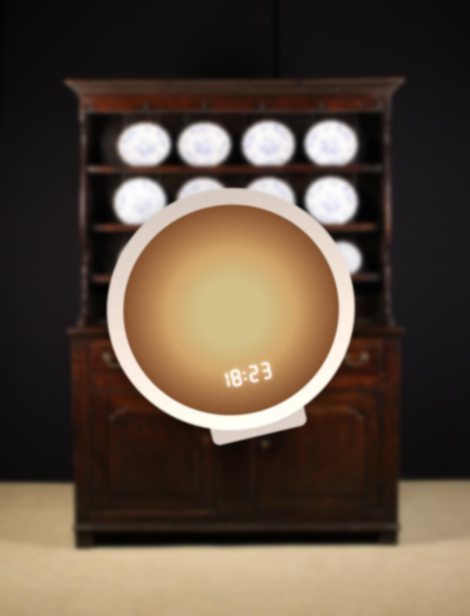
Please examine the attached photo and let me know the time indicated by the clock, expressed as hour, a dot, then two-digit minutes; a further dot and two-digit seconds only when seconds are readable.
18.23
